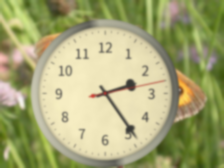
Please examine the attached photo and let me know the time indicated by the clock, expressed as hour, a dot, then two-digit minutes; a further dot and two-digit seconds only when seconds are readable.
2.24.13
